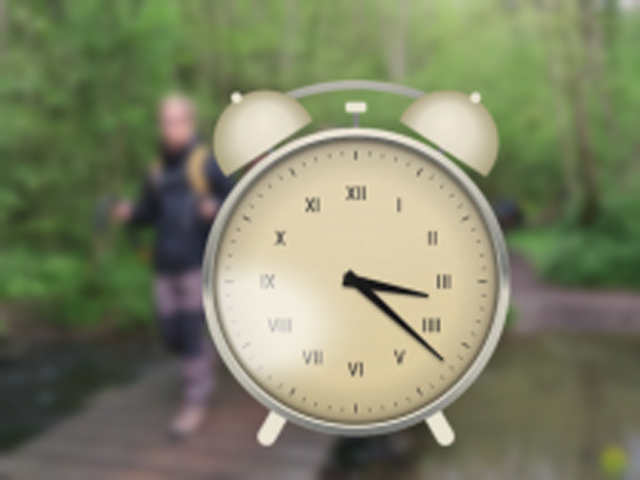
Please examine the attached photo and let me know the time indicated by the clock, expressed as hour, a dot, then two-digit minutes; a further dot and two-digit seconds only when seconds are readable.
3.22
